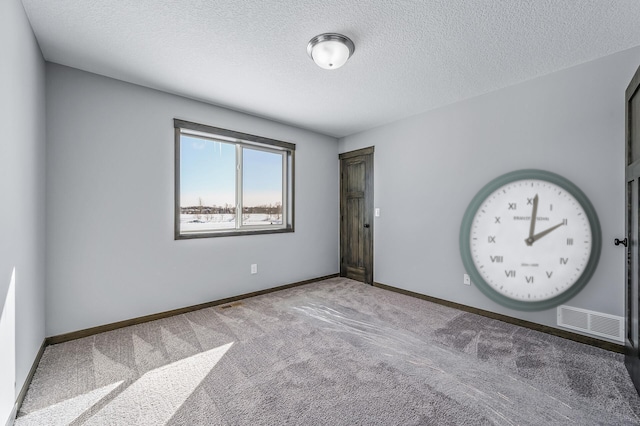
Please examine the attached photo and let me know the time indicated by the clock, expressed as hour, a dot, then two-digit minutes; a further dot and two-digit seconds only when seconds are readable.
2.01
